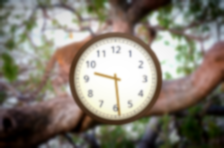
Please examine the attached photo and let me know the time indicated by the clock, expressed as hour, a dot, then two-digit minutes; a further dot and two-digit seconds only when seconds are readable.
9.29
